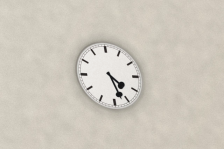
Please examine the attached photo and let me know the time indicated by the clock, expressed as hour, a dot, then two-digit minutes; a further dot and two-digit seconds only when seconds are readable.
4.27
